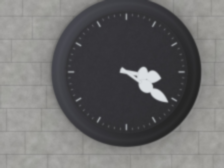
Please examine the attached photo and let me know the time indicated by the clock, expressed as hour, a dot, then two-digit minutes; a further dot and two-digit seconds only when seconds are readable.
3.21
